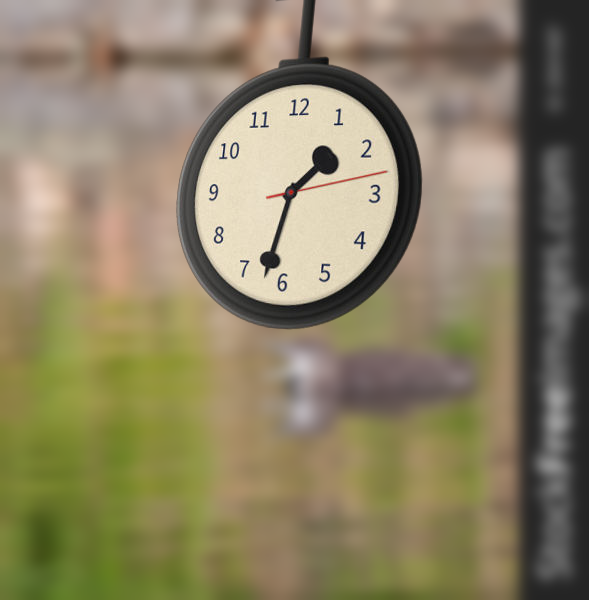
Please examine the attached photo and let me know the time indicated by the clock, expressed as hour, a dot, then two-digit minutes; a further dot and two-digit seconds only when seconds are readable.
1.32.13
